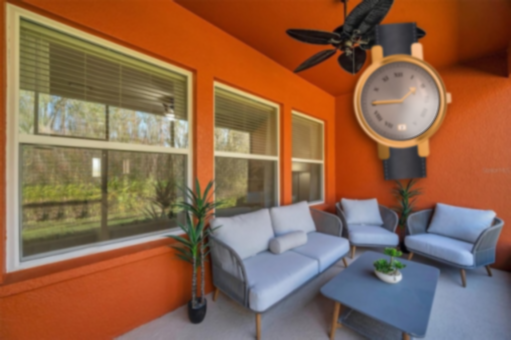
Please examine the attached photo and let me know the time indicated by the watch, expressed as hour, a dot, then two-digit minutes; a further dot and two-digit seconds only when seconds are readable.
1.45
